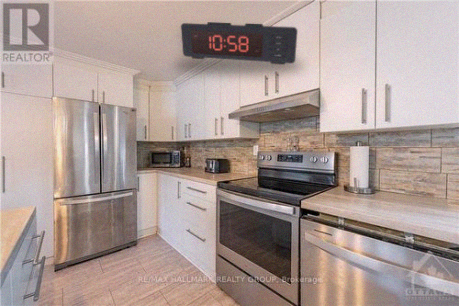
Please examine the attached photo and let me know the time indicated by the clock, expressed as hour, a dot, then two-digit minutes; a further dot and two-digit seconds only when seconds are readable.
10.58
